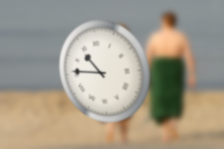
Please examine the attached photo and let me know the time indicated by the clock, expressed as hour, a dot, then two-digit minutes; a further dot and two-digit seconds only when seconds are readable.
10.46
